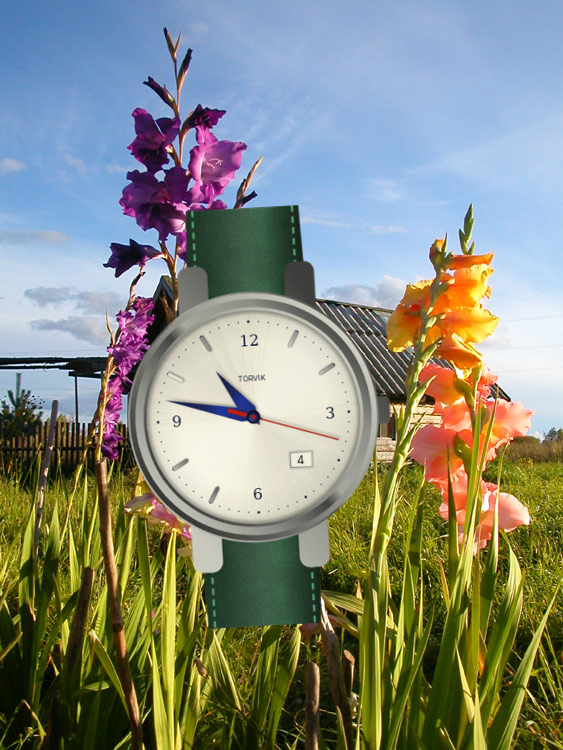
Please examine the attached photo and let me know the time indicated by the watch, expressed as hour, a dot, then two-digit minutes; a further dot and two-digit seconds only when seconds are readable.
10.47.18
